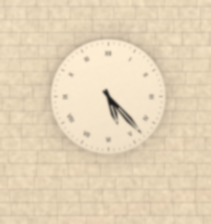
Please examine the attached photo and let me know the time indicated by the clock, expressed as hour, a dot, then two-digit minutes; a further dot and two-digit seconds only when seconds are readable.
5.23
